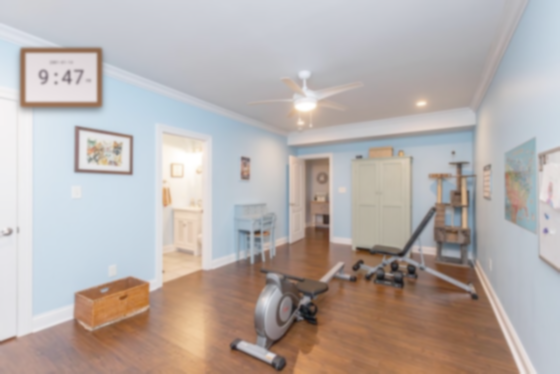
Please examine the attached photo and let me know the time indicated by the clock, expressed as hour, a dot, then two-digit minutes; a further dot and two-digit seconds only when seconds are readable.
9.47
